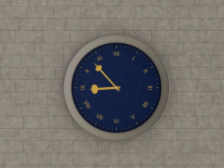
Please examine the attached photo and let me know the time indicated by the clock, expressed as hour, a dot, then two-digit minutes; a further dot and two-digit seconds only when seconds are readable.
8.53
